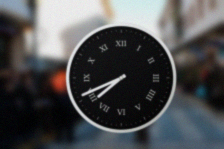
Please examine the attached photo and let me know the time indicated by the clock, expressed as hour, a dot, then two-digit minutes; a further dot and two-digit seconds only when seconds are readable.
7.41
